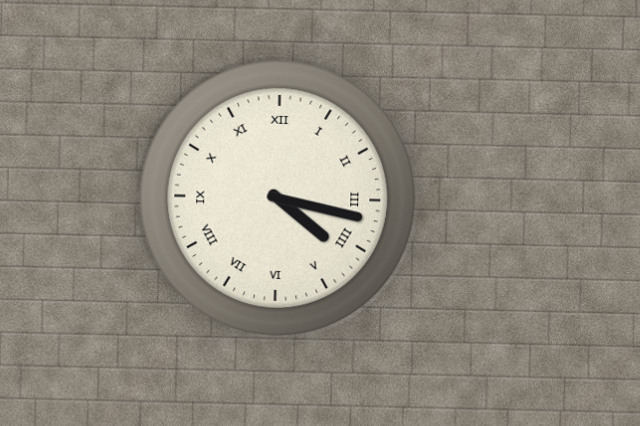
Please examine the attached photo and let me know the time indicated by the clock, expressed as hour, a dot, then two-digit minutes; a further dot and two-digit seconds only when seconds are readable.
4.17
